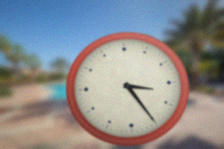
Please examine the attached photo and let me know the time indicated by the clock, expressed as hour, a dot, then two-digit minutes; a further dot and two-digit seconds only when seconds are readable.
3.25
